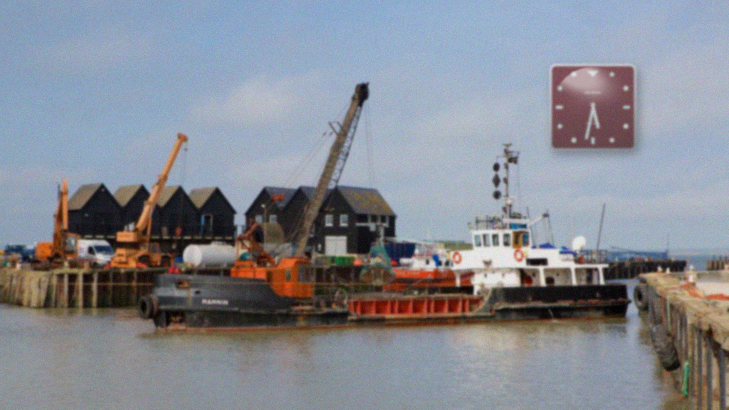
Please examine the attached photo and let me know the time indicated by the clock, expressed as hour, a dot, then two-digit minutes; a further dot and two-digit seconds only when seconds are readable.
5.32
